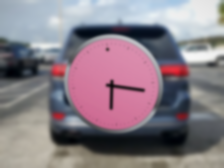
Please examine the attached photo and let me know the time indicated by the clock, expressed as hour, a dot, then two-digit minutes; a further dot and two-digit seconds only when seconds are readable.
6.17
